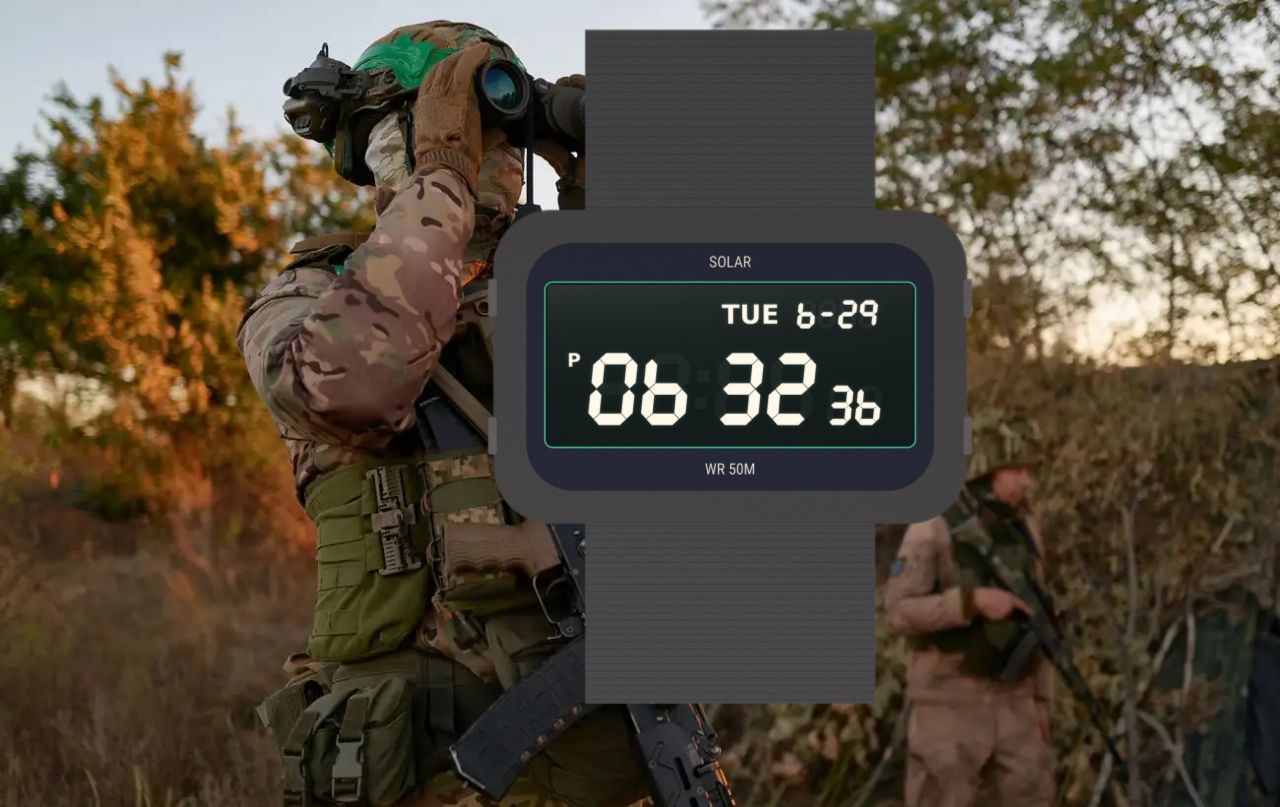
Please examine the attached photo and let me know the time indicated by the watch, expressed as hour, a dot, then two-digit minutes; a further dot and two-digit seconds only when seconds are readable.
6.32.36
